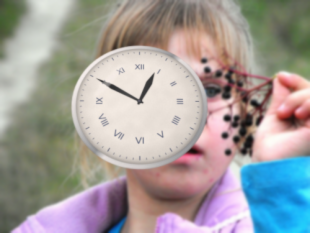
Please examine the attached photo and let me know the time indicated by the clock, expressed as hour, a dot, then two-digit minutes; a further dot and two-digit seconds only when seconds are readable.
12.50
